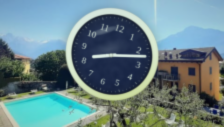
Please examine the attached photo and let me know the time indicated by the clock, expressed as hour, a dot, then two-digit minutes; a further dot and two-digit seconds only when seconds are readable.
8.12
